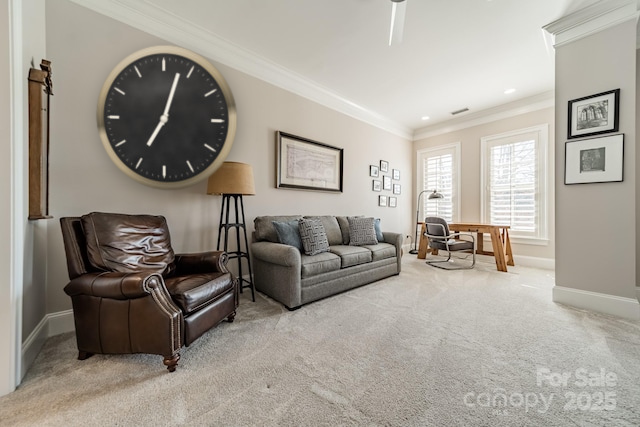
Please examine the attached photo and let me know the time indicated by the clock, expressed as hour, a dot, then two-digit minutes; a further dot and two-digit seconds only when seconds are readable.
7.03
